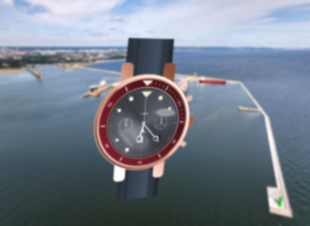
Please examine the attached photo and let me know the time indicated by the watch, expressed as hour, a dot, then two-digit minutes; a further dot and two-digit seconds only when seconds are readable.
6.23
